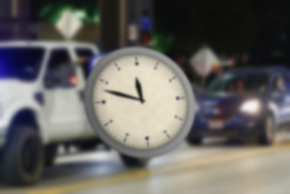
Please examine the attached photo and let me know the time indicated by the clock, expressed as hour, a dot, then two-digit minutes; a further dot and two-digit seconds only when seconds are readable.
11.48
